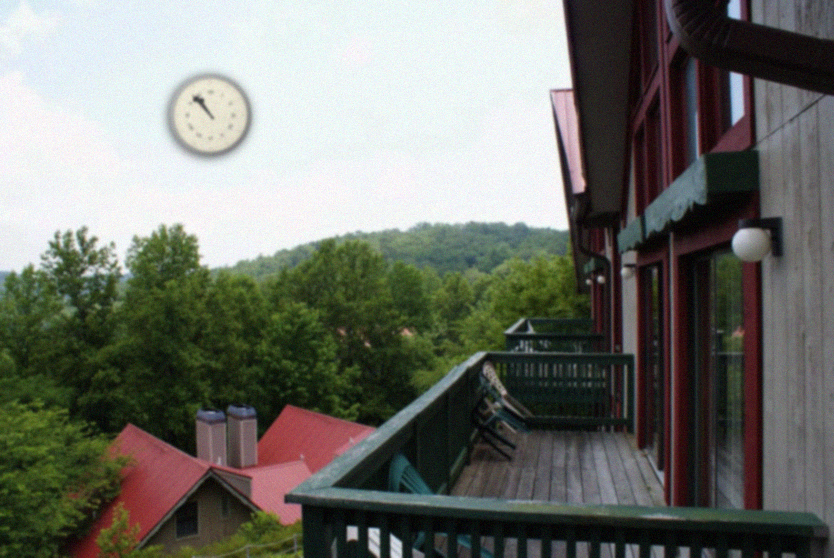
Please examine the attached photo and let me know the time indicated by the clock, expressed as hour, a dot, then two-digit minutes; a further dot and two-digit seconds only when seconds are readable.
10.53
